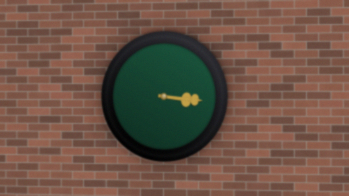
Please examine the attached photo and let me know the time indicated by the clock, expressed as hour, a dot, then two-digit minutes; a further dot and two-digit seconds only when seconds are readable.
3.16
